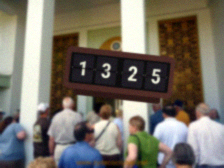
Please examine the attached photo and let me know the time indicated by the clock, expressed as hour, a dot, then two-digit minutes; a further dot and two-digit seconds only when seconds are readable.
13.25
